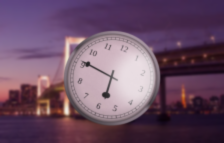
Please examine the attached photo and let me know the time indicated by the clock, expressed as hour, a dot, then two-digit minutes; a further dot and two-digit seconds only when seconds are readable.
5.46
